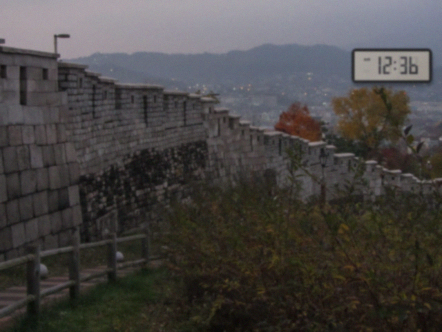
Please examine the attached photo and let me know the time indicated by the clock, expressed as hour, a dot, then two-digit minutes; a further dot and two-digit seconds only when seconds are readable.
12.36
